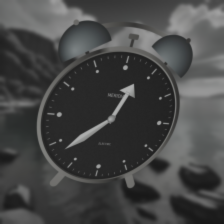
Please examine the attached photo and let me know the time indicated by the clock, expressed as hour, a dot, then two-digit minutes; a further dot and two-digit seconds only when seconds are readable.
12.38
